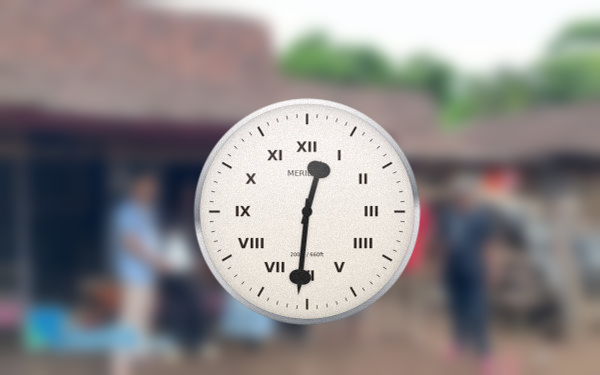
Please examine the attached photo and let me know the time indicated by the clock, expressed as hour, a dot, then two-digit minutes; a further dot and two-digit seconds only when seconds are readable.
12.31
